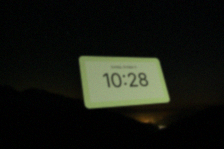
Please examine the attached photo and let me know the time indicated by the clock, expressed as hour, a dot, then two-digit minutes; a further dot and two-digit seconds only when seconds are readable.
10.28
